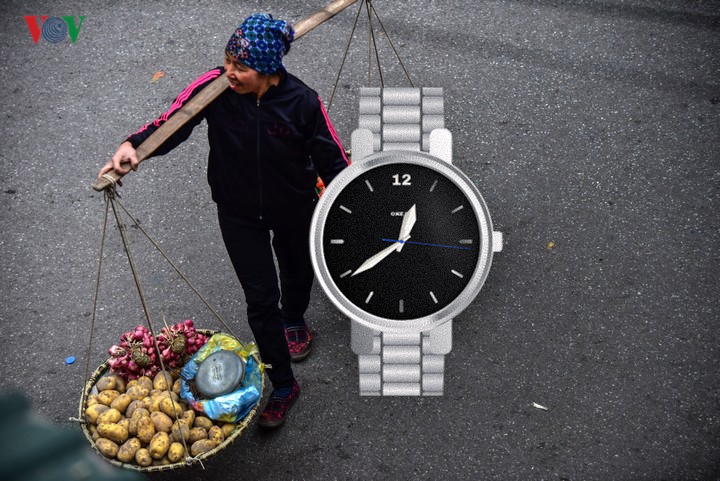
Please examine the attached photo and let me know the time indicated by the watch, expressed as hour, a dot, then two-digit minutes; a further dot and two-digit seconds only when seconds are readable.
12.39.16
